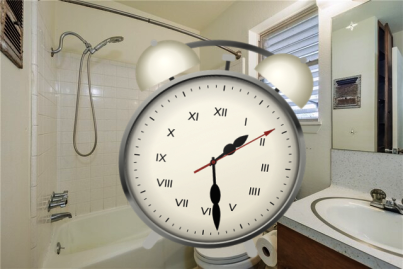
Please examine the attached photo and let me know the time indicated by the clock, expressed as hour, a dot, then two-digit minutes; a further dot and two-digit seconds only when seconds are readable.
1.28.09
